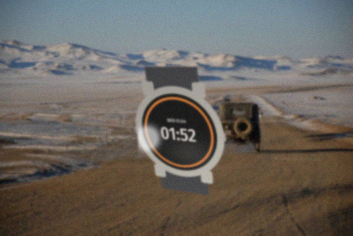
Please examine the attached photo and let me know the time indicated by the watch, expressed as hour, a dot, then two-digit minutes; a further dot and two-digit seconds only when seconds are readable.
1.52
